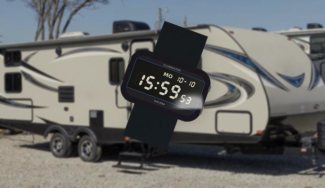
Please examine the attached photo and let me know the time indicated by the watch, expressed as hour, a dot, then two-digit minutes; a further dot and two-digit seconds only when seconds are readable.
15.59.53
